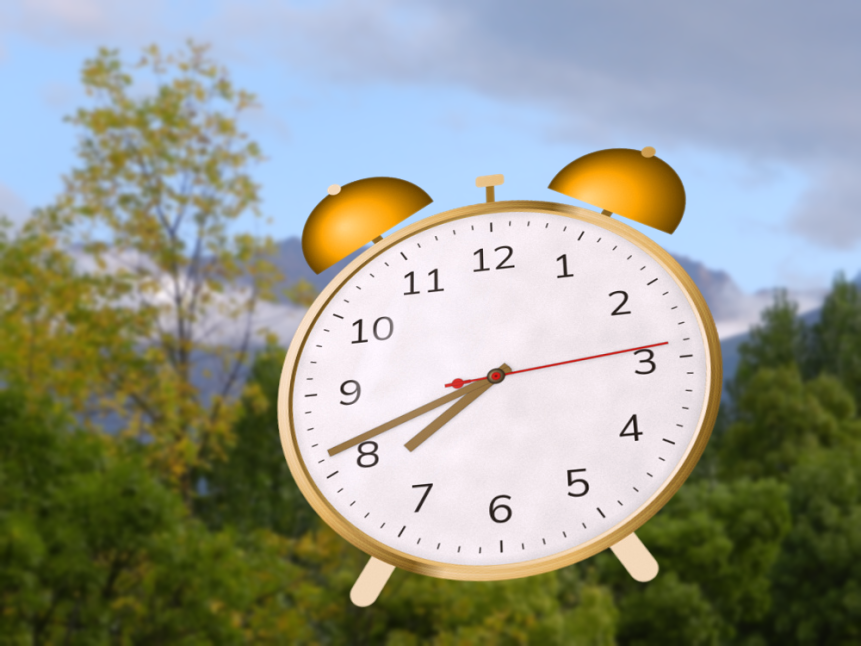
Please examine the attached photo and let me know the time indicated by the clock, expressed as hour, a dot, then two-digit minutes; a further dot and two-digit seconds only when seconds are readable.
7.41.14
